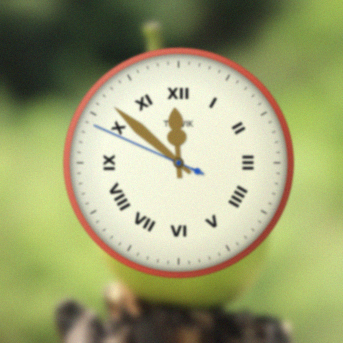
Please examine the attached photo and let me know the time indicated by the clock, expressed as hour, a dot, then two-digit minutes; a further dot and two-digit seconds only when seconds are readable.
11.51.49
